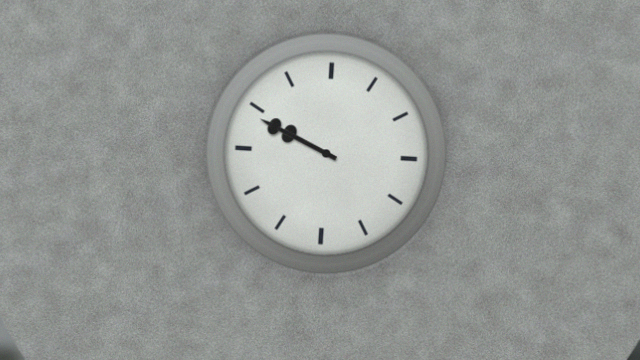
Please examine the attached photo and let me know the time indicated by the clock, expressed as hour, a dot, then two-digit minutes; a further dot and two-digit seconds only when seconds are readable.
9.49
